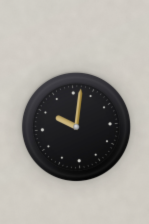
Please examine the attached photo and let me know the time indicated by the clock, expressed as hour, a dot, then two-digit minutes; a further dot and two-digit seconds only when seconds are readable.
10.02
